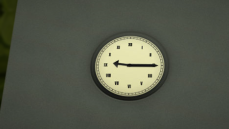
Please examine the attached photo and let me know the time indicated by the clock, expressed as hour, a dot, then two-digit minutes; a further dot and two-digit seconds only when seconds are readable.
9.15
